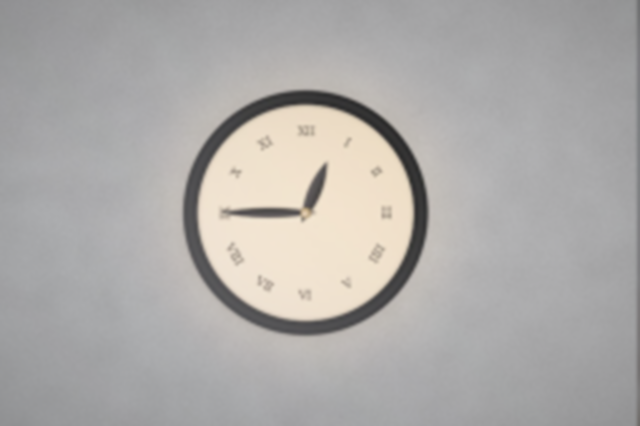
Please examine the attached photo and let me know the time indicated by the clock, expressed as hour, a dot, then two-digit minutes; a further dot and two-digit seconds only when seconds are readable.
12.45
